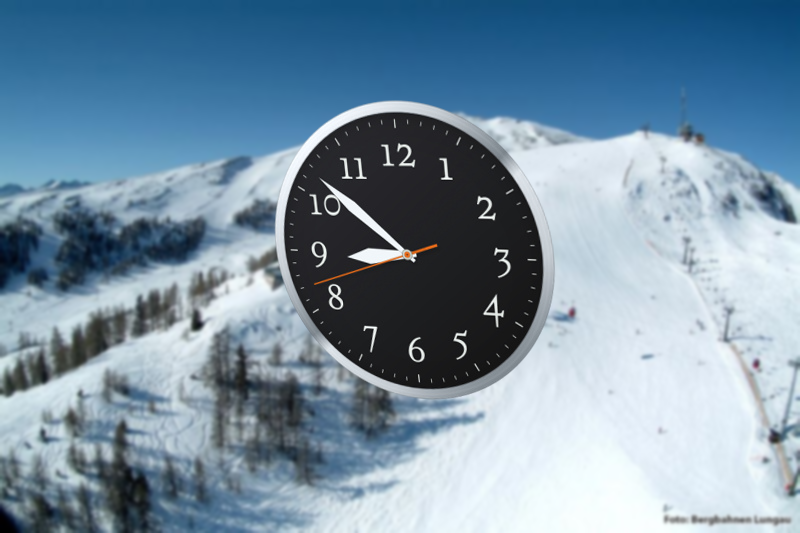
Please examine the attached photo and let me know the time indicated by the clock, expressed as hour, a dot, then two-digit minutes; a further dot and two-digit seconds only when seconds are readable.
8.51.42
